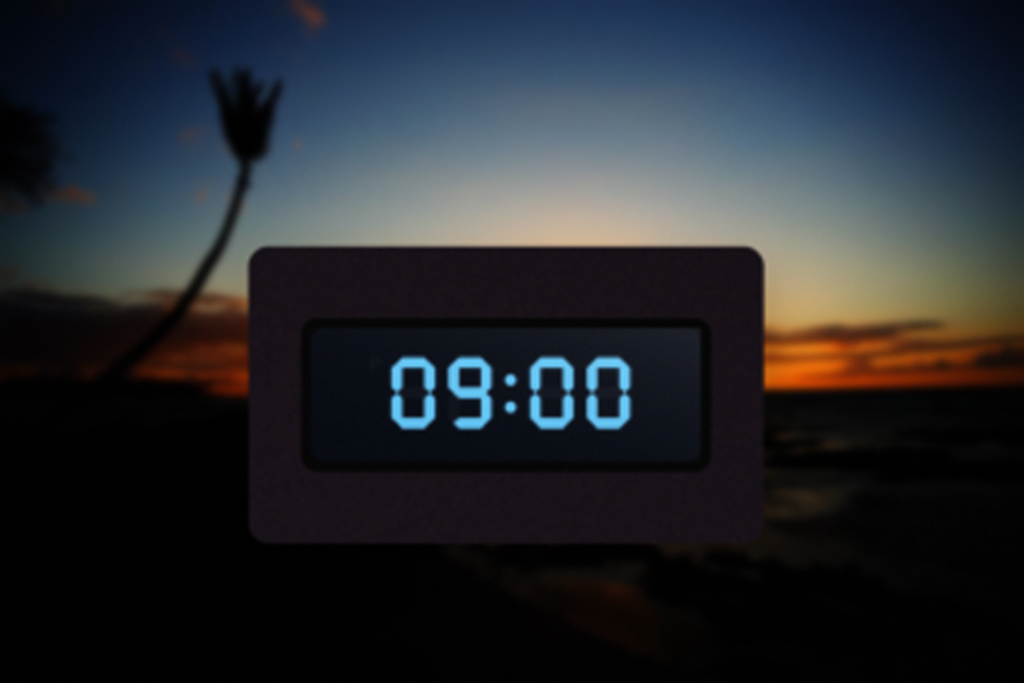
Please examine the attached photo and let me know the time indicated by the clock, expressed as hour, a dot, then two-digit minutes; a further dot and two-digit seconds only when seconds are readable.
9.00
